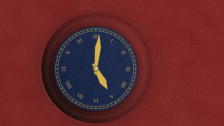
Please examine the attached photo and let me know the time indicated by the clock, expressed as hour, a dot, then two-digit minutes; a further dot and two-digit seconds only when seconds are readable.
5.01
